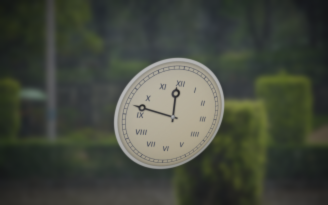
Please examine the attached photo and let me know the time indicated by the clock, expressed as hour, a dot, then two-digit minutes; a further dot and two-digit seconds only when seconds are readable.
11.47
